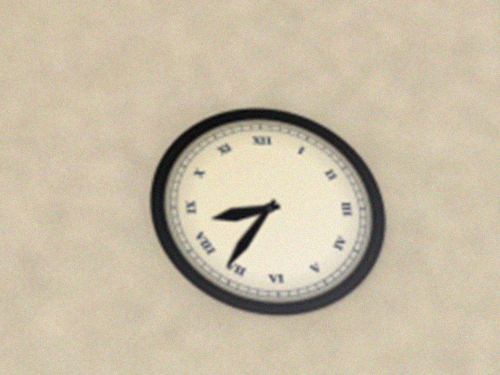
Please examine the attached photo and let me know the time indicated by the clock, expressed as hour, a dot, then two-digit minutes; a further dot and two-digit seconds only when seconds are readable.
8.36
